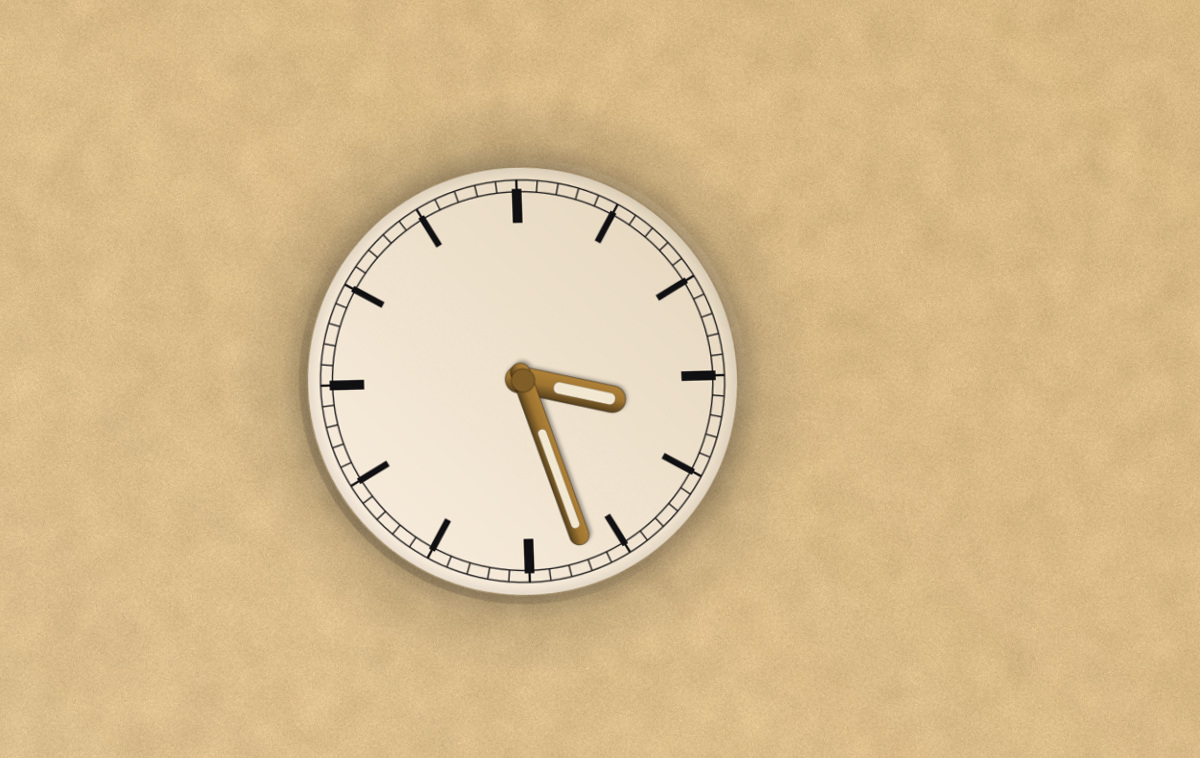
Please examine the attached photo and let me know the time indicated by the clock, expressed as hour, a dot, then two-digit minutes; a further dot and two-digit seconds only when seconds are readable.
3.27
